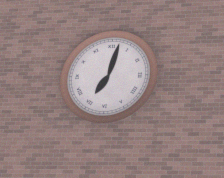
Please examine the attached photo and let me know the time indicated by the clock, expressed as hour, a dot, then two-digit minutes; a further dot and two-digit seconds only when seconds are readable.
7.02
